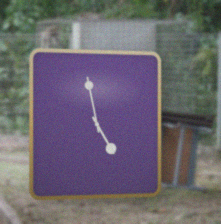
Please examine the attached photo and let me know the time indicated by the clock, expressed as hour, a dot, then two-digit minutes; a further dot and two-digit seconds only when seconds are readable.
4.58
